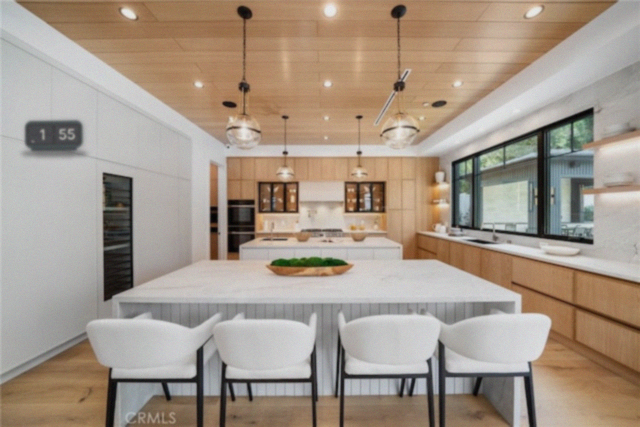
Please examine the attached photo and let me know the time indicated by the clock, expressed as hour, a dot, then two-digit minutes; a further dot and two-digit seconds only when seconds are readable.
1.55
